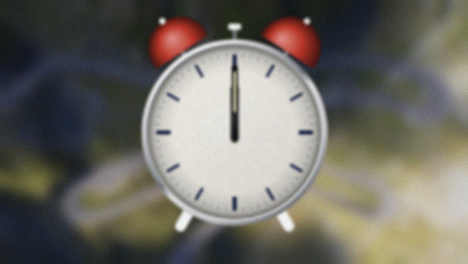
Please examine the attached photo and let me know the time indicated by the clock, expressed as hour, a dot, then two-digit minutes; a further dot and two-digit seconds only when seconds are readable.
12.00
